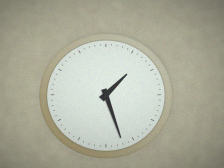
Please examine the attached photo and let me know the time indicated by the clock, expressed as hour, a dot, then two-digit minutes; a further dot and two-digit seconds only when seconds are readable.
1.27
